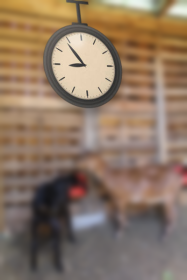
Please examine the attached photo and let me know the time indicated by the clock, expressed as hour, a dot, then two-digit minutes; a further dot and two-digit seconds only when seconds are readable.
8.54
